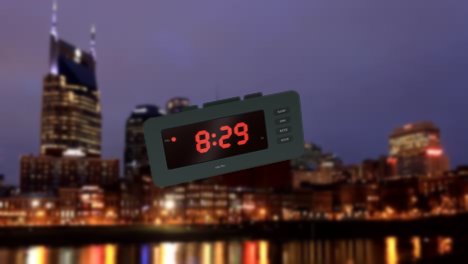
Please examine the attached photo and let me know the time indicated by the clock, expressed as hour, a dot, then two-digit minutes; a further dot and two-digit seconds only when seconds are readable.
8.29
